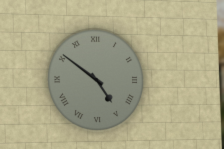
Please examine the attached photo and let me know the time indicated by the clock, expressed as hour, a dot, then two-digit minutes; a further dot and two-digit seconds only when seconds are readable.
4.51
